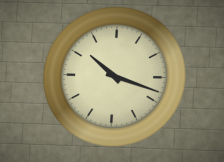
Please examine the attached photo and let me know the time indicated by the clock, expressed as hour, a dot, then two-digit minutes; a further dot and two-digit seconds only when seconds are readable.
10.18
